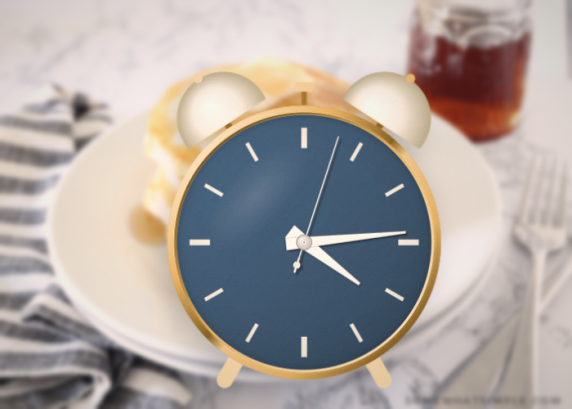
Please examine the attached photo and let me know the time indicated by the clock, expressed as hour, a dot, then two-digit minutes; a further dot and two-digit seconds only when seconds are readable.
4.14.03
